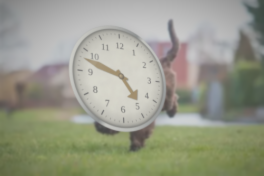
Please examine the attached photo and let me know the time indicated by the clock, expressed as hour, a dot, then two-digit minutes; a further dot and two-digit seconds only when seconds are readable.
4.48
